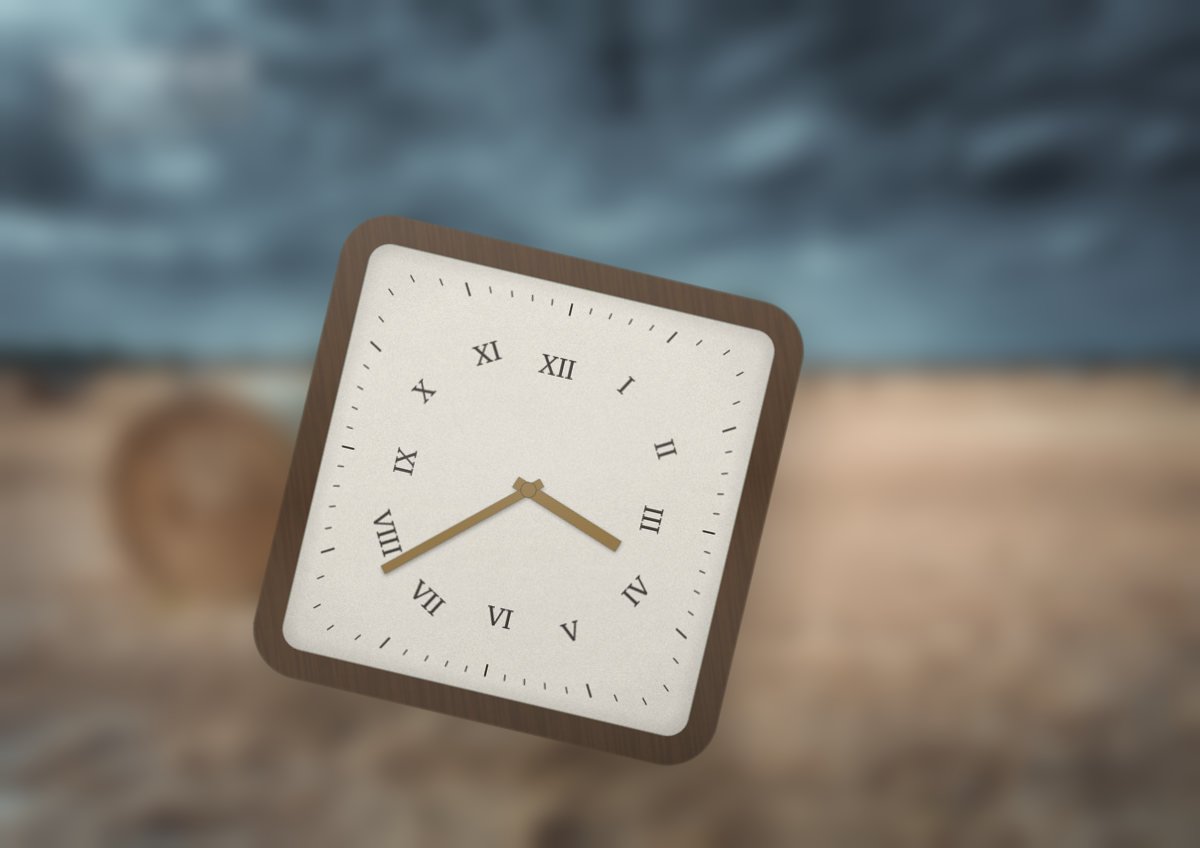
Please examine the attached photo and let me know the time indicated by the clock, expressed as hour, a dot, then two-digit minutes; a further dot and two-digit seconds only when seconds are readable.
3.38
